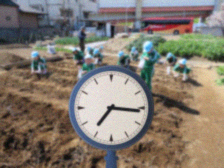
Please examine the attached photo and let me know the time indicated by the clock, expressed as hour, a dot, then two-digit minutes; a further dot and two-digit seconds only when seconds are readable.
7.16
